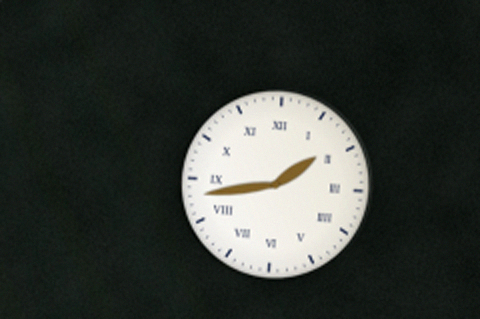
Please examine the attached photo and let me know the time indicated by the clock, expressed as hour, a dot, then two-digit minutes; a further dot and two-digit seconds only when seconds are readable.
1.43
